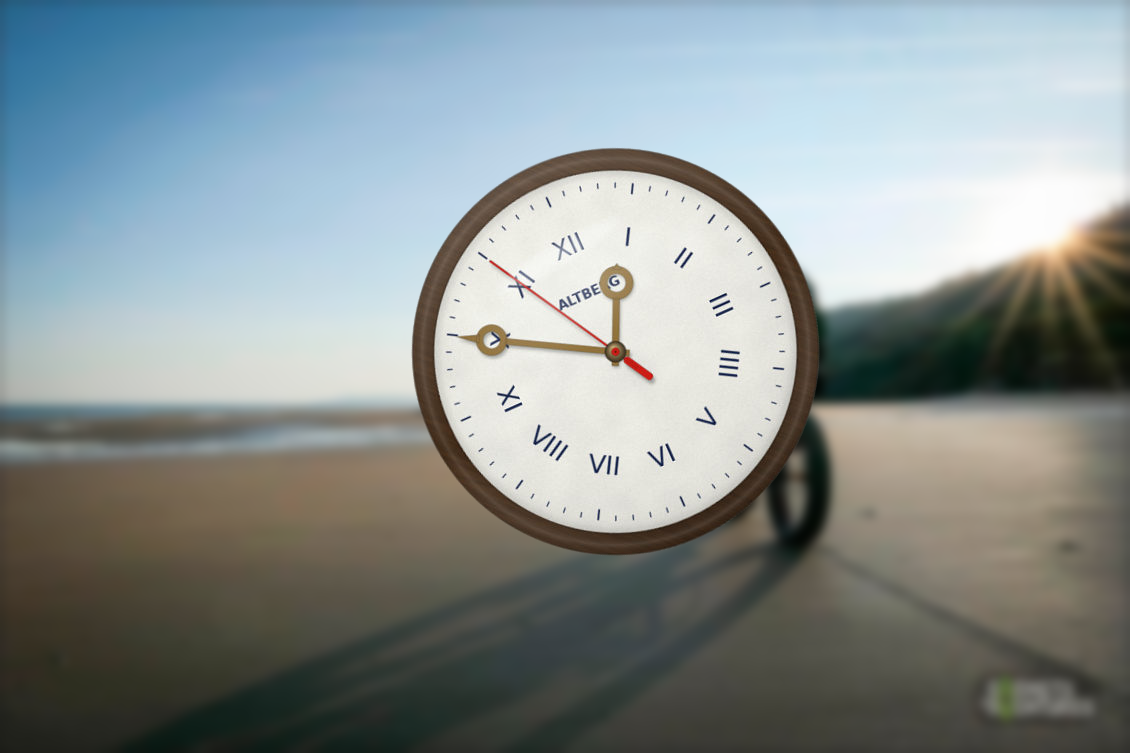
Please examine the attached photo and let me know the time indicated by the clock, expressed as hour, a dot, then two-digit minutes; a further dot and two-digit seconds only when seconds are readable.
12.49.55
